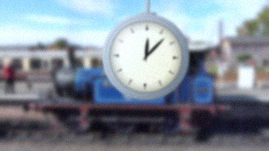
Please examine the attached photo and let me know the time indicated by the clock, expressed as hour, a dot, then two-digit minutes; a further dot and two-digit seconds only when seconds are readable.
12.07
